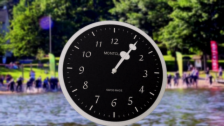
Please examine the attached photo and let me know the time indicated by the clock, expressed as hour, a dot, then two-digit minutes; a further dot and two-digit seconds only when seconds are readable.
1.06
